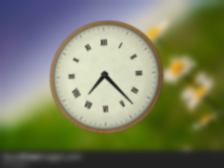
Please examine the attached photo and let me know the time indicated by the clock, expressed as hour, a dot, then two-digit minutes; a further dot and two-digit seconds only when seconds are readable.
7.23
